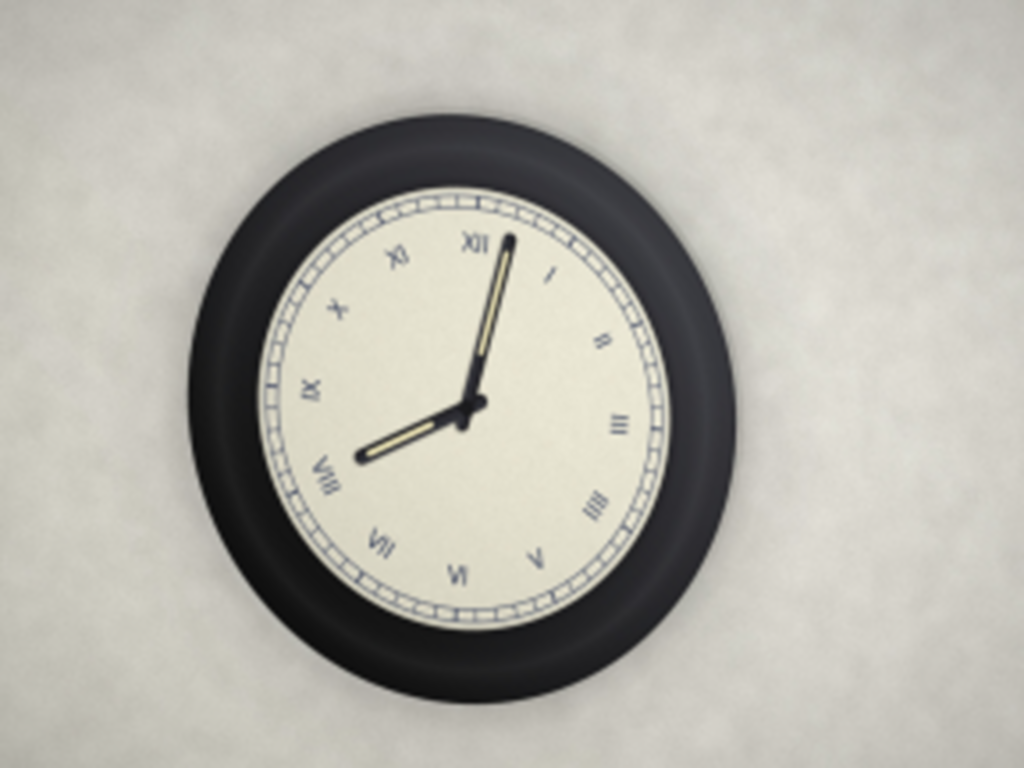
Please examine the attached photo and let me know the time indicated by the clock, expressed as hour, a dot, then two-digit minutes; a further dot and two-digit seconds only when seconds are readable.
8.02
